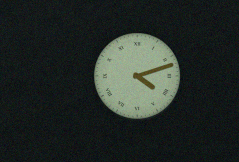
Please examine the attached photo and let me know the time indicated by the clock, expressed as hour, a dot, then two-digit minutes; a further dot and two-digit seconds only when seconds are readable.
4.12
